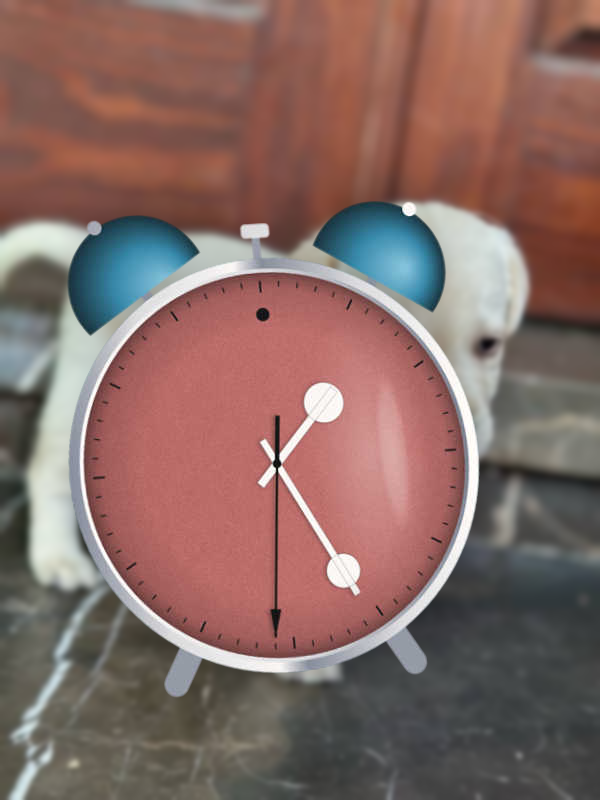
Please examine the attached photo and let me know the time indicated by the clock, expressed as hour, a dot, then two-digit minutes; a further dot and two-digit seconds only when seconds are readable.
1.25.31
